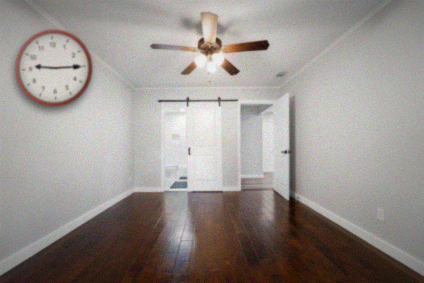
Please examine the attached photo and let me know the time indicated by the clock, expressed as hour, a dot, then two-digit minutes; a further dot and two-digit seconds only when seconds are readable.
9.15
